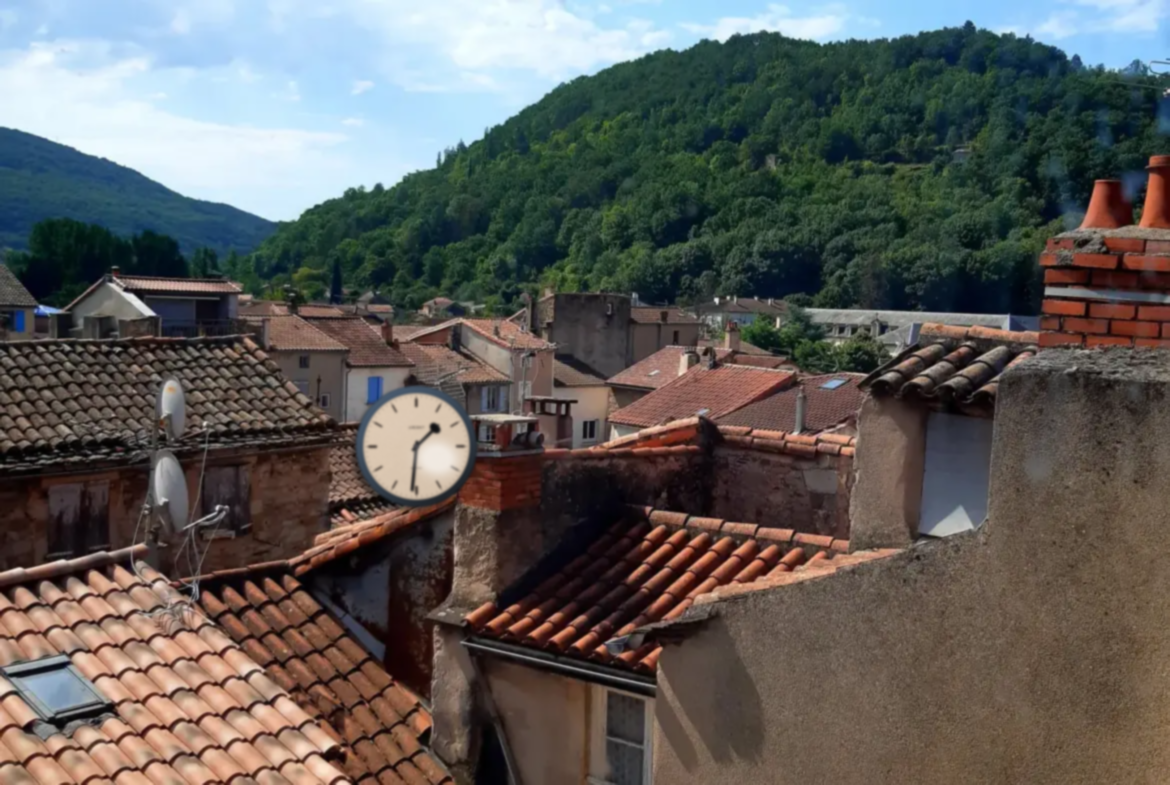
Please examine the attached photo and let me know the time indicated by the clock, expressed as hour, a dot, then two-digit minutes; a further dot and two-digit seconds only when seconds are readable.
1.31
